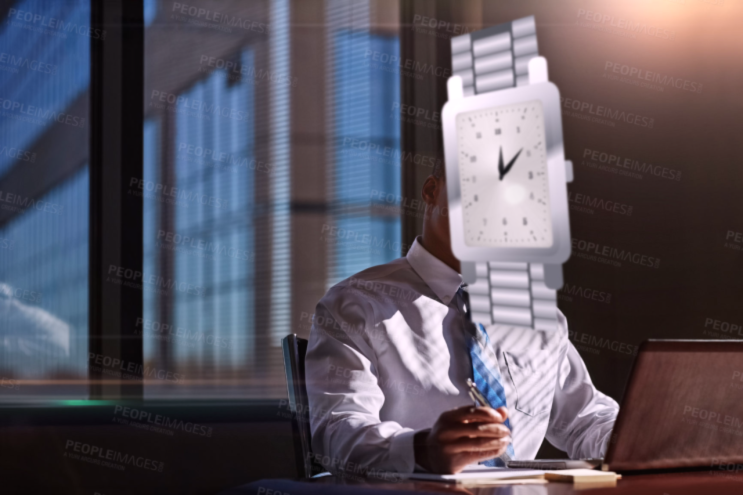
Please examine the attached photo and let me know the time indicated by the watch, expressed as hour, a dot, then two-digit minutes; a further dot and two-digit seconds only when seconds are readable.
12.08
